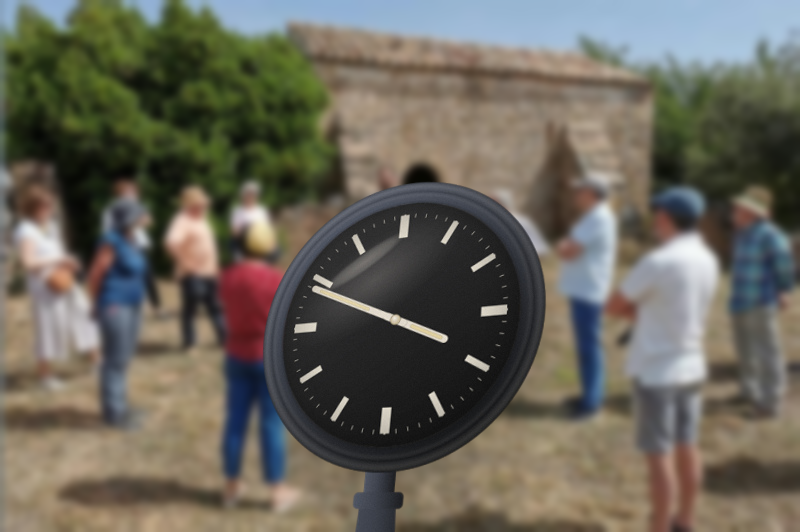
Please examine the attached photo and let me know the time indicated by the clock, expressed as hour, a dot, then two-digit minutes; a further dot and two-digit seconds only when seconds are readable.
3.49
